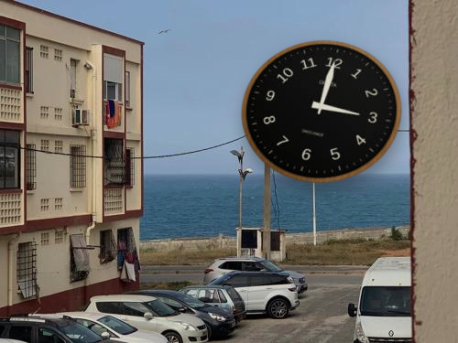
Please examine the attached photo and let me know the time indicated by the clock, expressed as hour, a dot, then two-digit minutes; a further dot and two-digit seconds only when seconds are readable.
3.00
